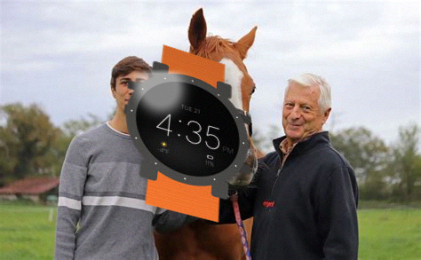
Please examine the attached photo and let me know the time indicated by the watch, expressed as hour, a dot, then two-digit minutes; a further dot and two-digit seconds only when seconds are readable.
4.35
